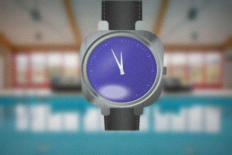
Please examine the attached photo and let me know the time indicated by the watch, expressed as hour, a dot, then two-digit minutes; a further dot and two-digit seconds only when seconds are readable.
11.56
